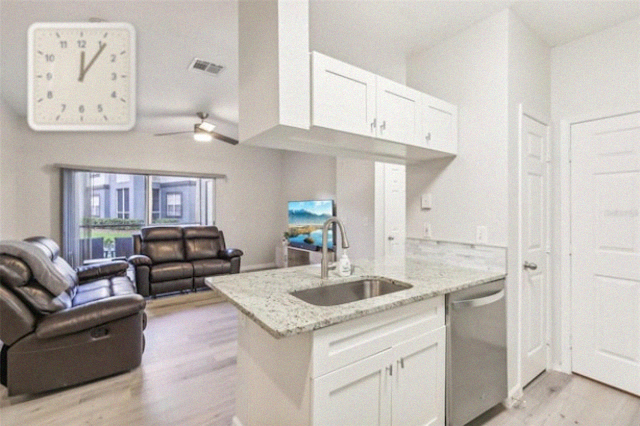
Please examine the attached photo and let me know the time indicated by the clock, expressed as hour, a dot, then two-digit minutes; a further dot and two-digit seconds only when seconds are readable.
12.06
